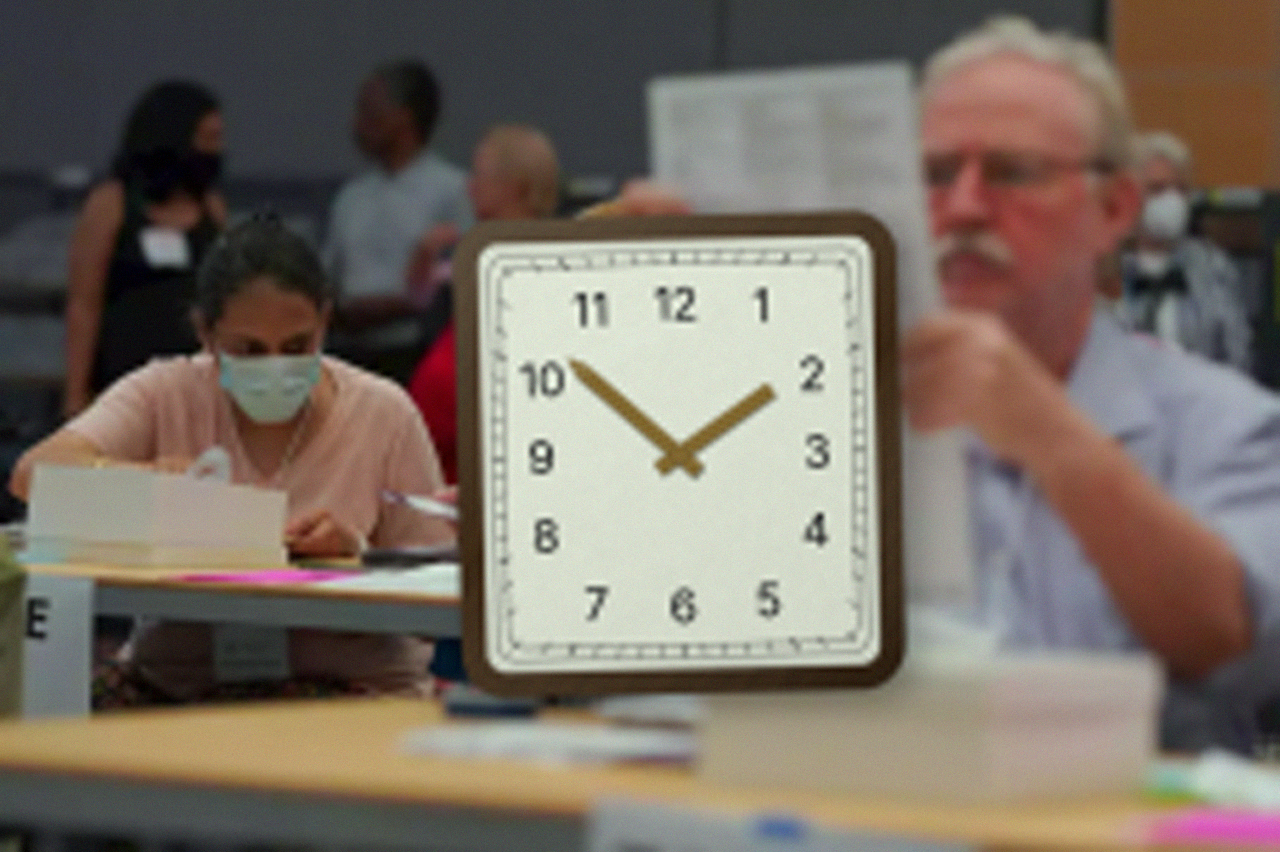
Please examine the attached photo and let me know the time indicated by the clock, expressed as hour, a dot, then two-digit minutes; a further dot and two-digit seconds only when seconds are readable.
1.52
